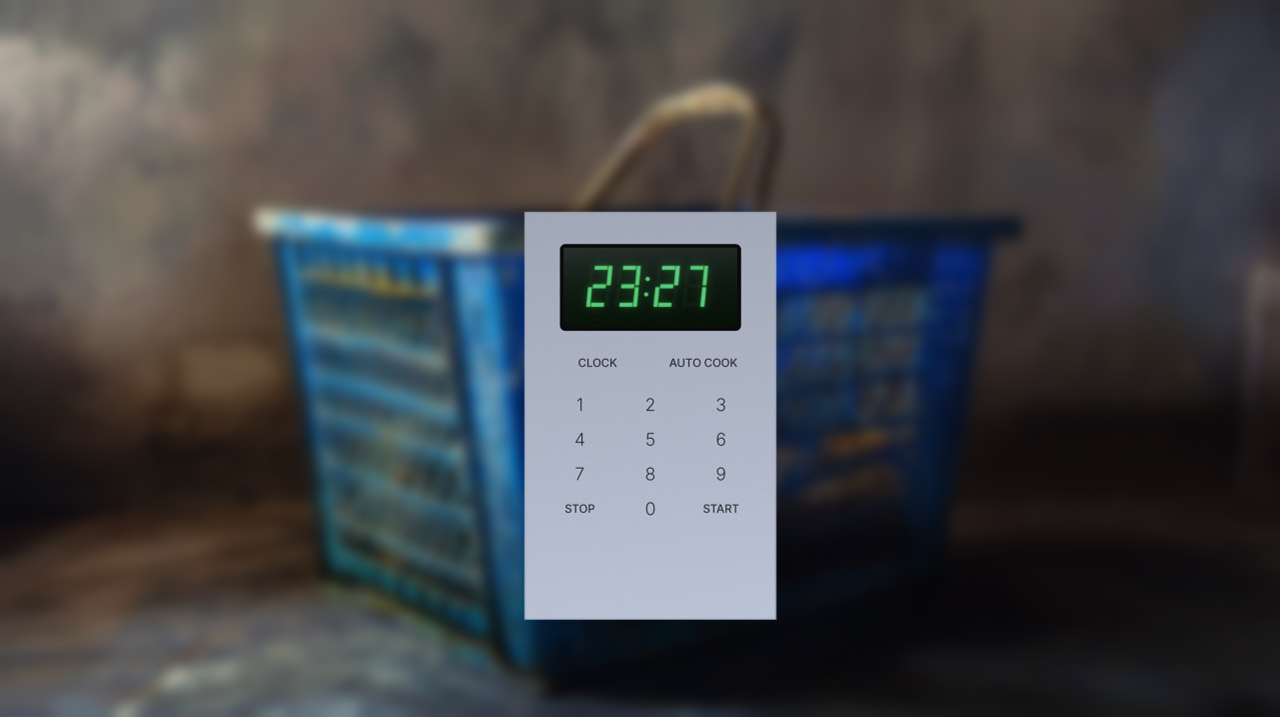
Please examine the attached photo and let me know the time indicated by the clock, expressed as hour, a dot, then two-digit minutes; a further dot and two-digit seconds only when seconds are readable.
23.27
